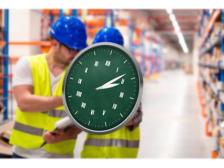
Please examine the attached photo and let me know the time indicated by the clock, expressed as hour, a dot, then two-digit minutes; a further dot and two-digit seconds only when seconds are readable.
2.08
